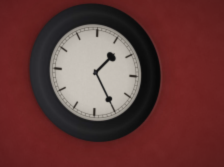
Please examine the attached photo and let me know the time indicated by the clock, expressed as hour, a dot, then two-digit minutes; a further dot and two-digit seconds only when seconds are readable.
1.25
